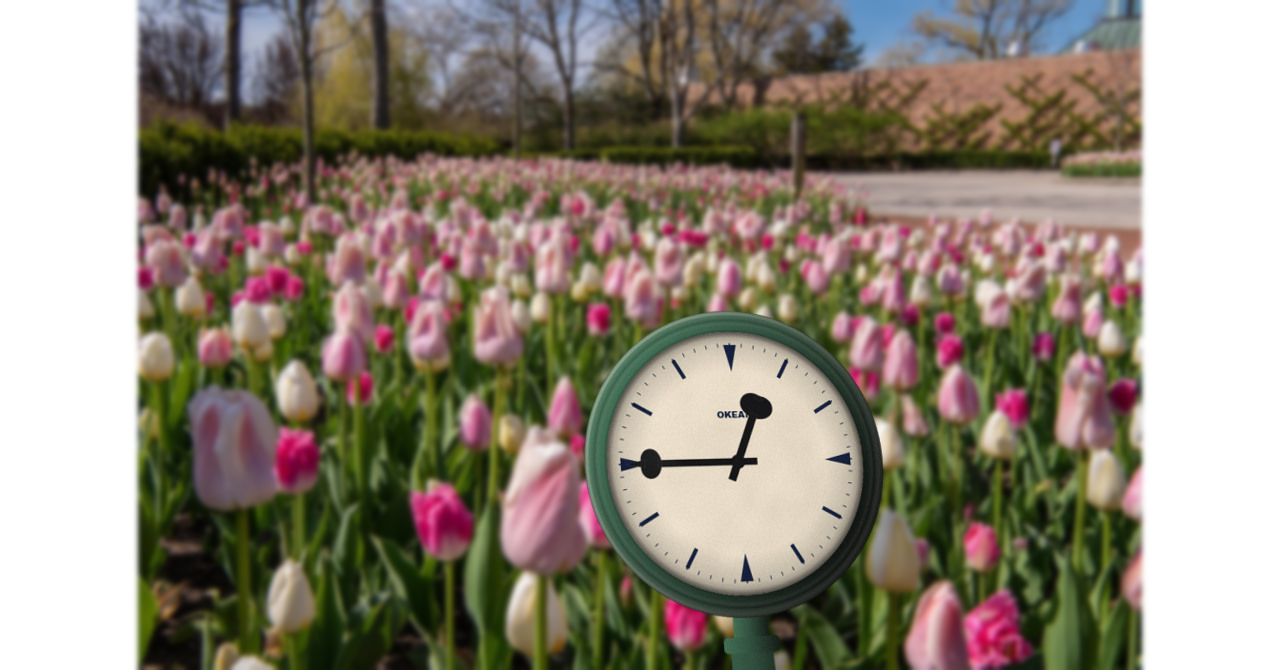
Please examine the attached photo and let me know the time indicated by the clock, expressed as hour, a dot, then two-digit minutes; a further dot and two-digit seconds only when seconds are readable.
12.45
